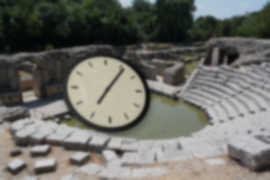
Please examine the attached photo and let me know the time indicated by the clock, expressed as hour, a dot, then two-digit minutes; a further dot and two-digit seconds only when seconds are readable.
7.06
